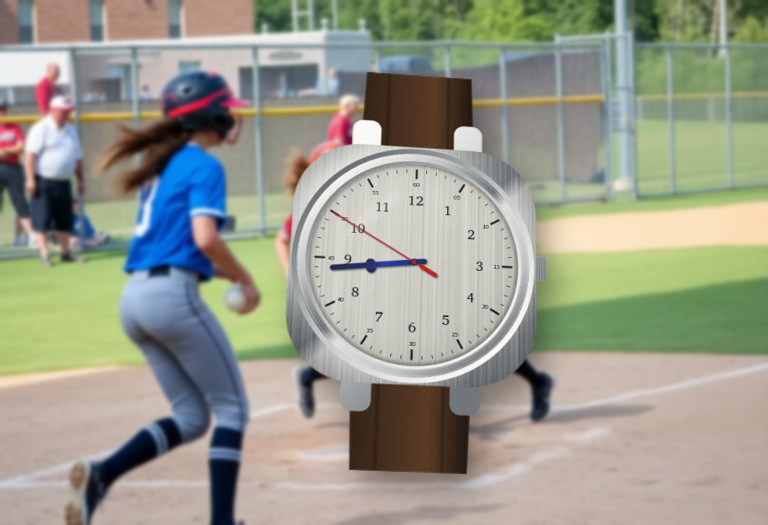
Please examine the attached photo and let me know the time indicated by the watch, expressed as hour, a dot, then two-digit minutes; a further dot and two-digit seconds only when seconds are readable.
8.43.50
